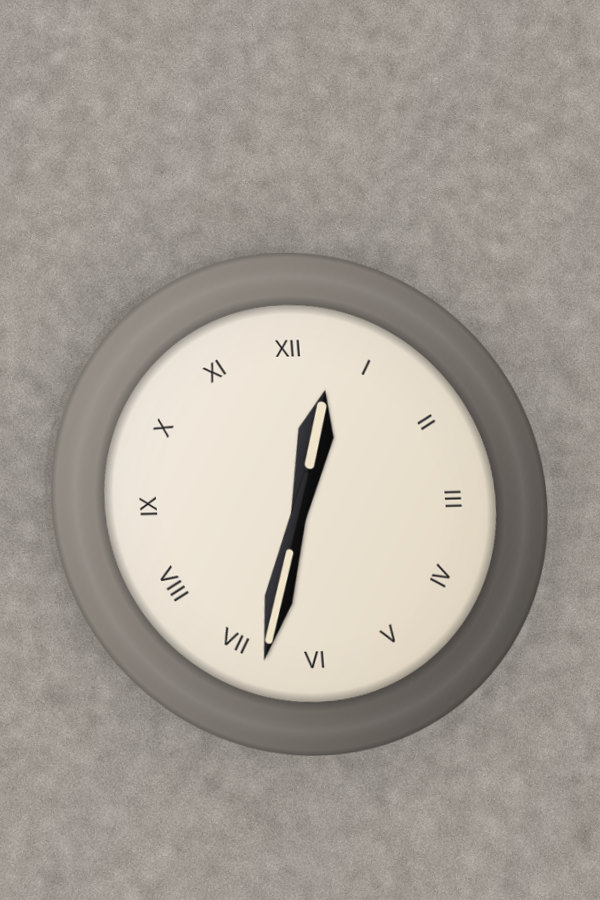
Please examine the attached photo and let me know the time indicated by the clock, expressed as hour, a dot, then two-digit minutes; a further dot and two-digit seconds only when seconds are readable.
12.33
